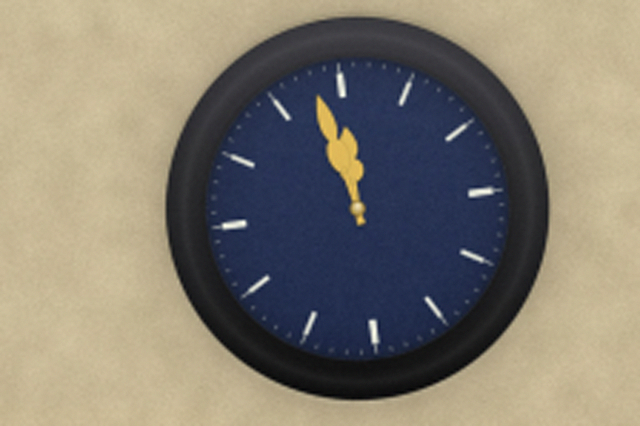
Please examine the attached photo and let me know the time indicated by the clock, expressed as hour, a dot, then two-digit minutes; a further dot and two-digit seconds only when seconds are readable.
11.58
